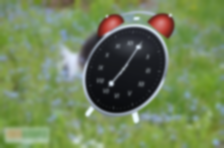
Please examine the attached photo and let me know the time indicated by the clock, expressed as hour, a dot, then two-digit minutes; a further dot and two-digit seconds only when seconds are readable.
7.04
